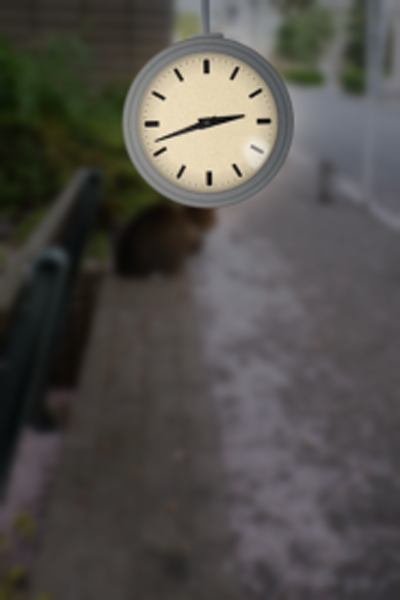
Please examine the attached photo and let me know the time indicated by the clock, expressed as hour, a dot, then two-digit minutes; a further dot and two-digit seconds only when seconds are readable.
2.42
